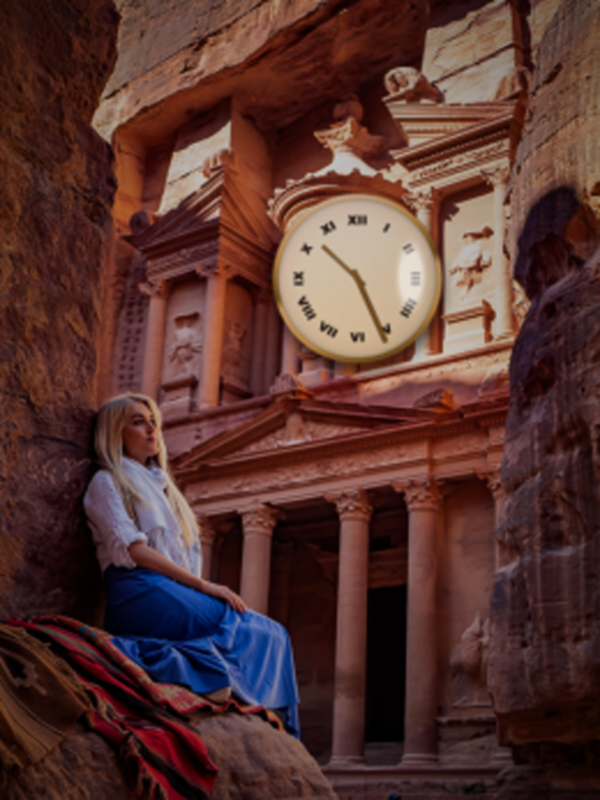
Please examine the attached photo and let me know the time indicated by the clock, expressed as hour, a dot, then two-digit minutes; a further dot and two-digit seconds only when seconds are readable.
10.26
